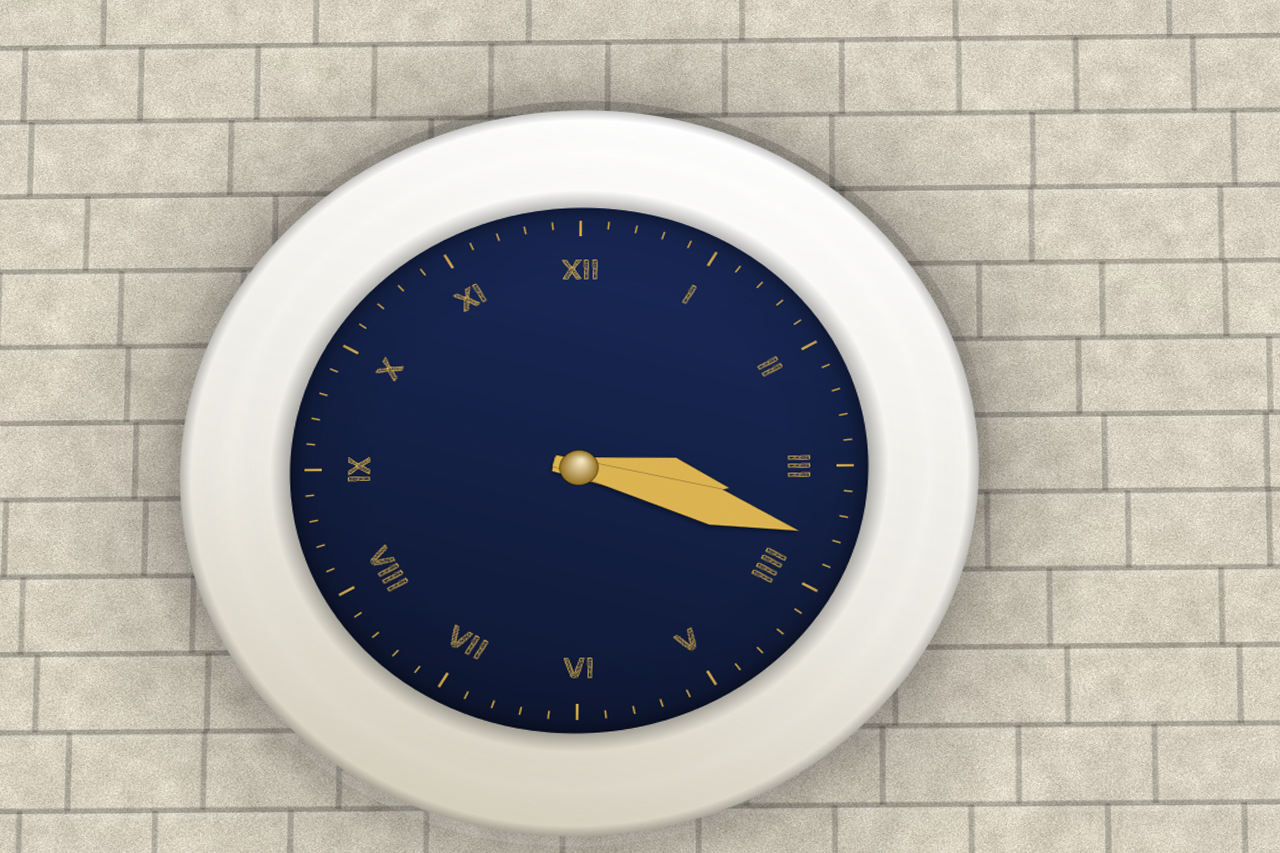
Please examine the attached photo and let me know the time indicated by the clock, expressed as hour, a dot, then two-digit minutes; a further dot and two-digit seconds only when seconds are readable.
3.18
